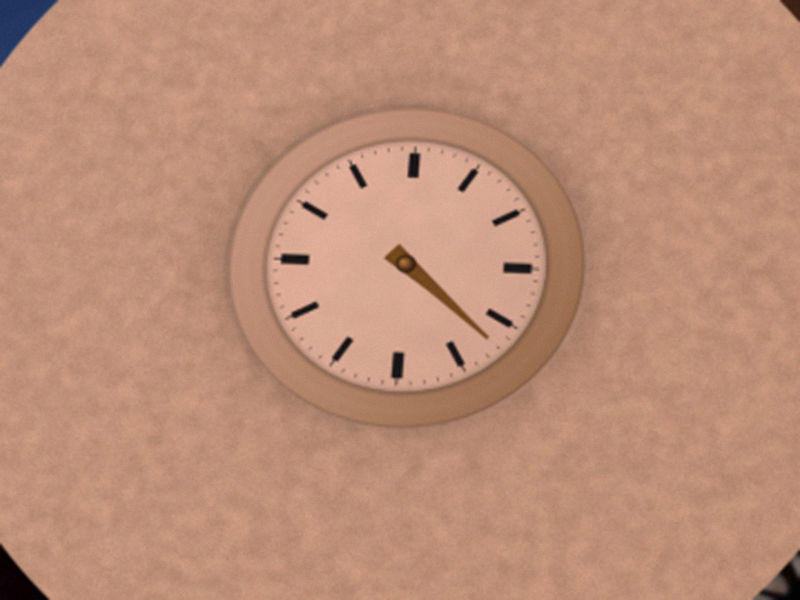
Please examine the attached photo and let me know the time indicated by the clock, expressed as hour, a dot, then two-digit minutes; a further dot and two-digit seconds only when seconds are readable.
4.22
